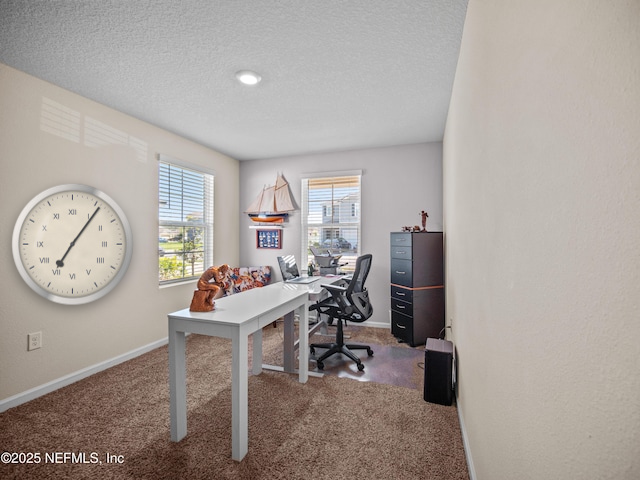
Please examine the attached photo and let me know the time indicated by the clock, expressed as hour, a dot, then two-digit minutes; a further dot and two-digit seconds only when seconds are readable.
7.06
